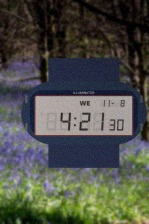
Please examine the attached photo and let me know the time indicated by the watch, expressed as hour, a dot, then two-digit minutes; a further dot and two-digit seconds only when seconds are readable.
4.21.30
